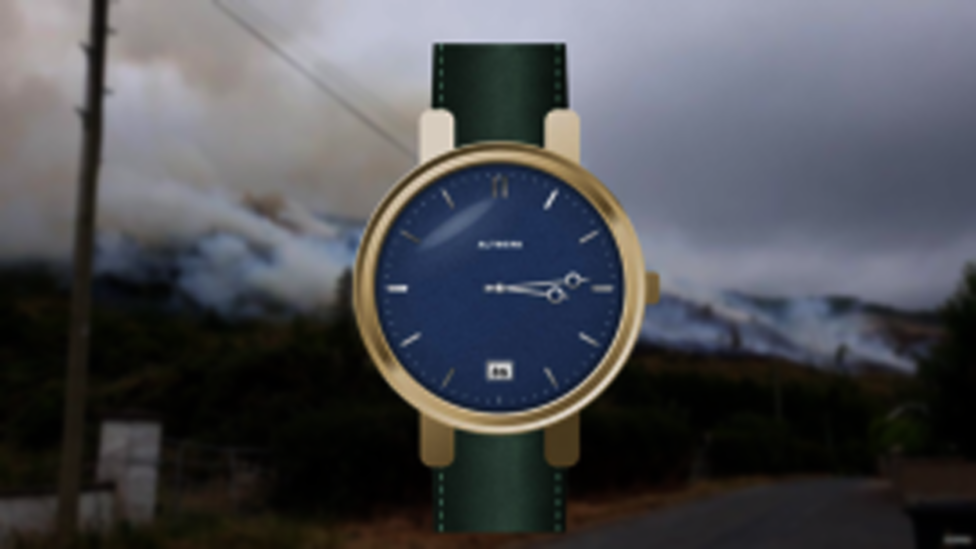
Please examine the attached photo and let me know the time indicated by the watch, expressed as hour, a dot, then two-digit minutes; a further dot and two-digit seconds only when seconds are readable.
3.14
